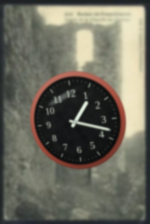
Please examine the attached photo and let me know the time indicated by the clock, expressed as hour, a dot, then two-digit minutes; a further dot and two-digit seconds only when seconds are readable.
1.18
